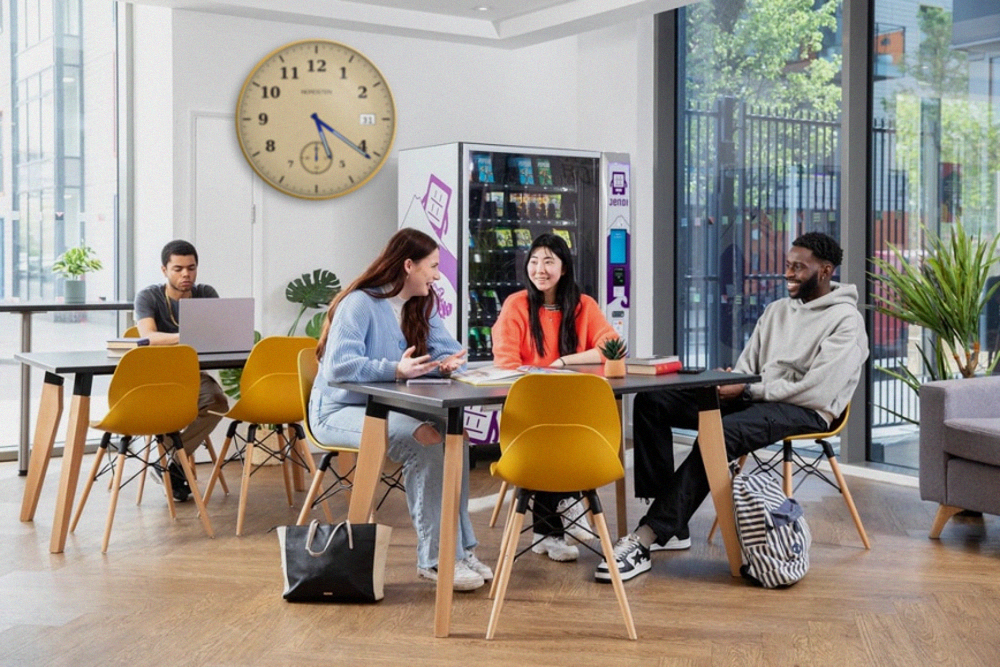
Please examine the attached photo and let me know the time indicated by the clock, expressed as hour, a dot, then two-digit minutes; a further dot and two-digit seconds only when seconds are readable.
5.21
